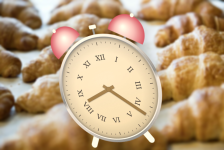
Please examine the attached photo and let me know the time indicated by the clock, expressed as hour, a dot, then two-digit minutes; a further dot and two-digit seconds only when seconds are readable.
8.22
